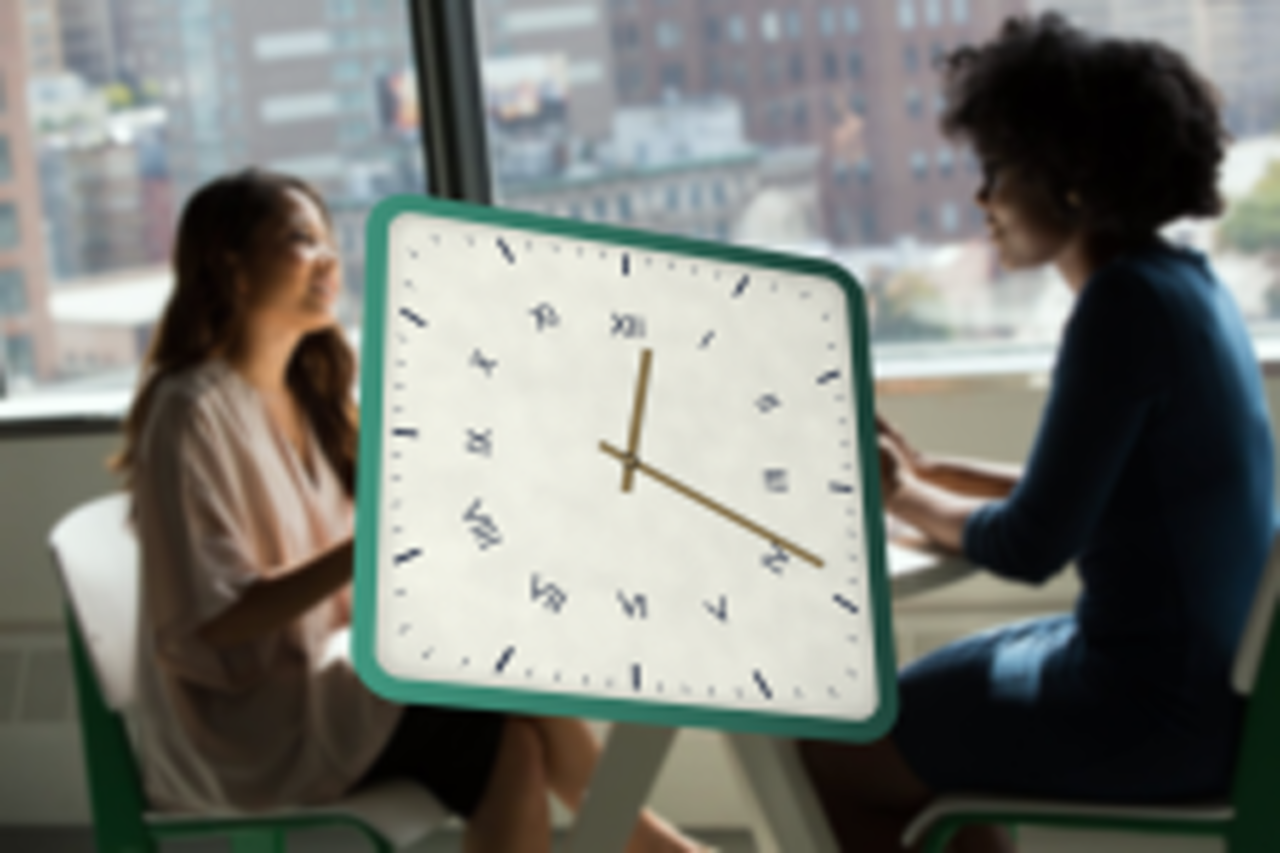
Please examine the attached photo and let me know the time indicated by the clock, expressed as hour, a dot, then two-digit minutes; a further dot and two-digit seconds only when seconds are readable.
12.19
